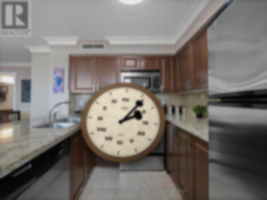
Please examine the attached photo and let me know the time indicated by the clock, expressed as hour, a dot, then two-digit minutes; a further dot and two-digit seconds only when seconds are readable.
2.06
